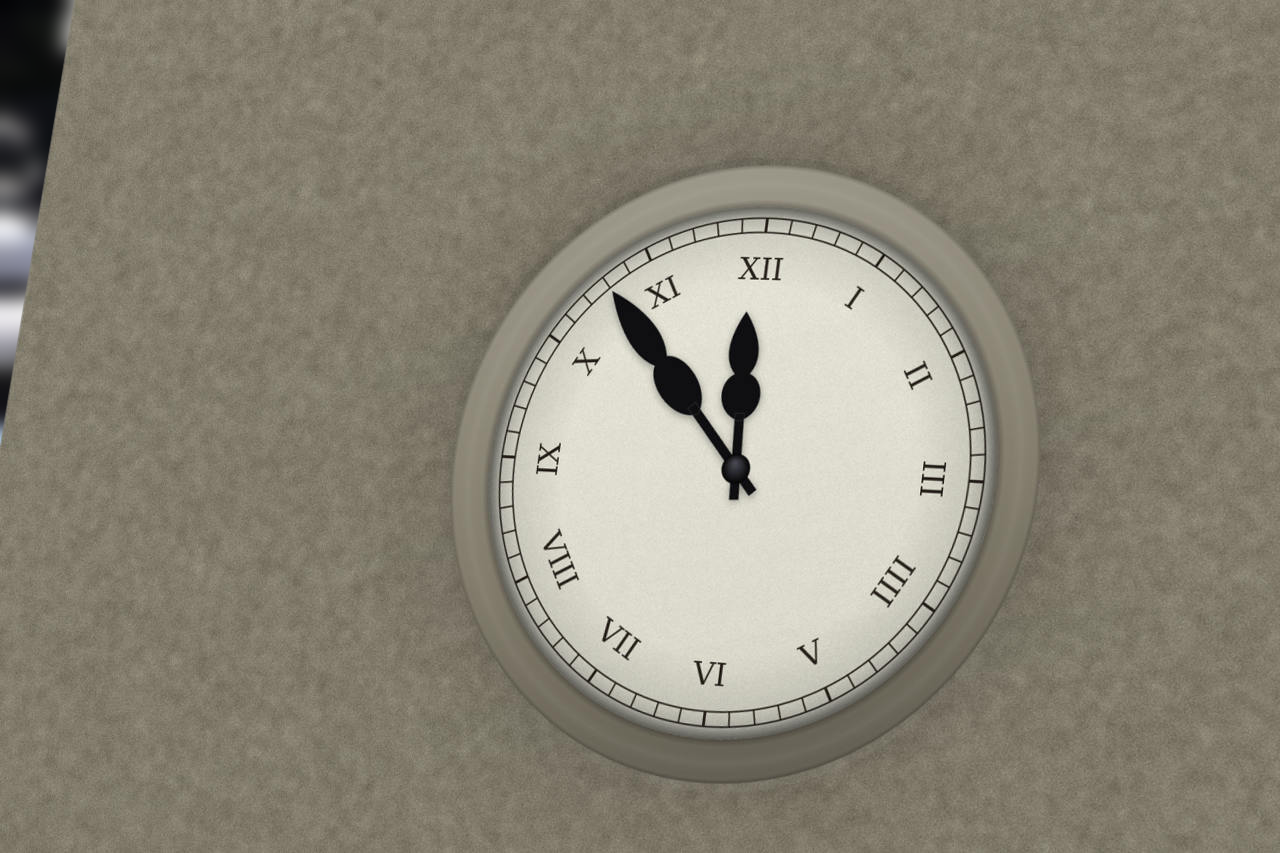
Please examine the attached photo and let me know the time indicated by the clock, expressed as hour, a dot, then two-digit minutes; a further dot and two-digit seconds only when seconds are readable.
11.53
